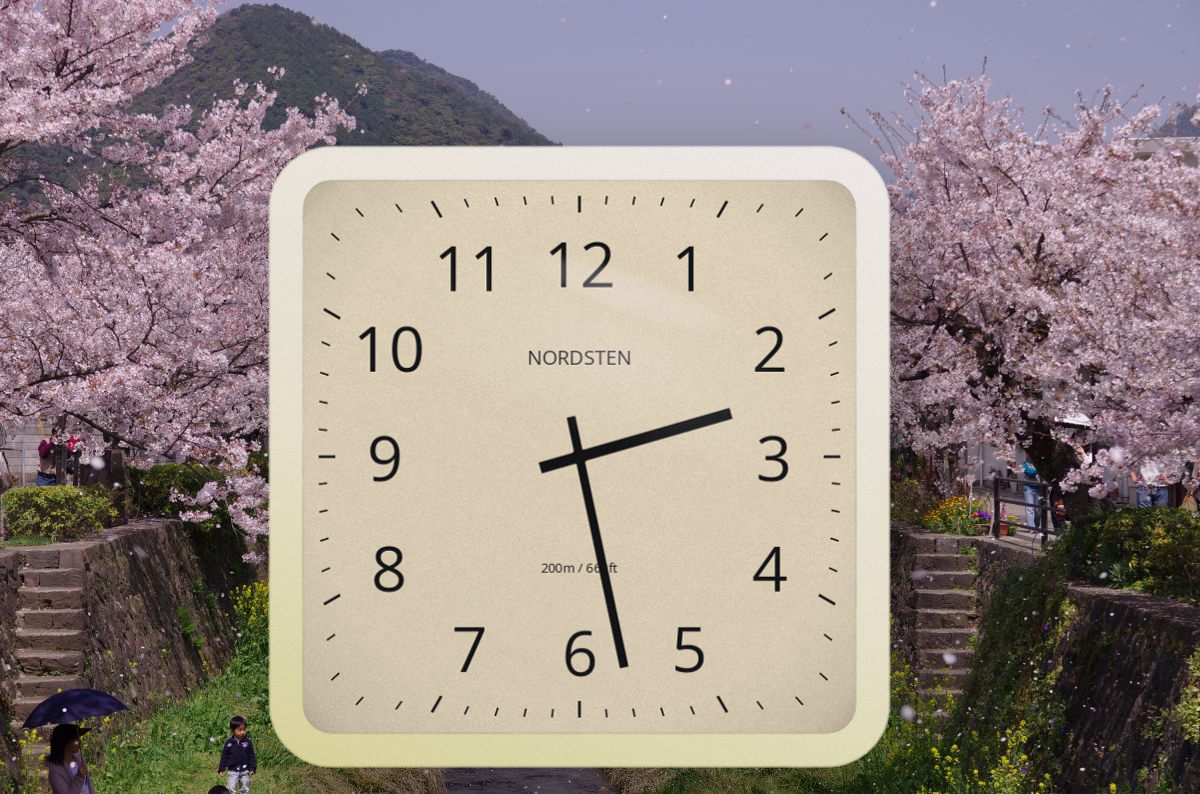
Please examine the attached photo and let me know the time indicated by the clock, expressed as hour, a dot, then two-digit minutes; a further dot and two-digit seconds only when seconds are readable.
2.28
